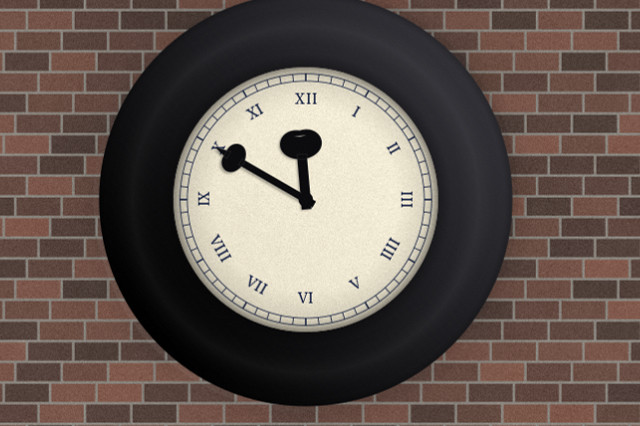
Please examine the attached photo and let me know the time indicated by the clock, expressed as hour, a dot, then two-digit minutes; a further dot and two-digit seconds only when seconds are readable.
11.50
